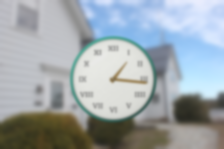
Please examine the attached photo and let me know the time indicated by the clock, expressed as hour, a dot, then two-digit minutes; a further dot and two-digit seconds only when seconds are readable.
1.16
